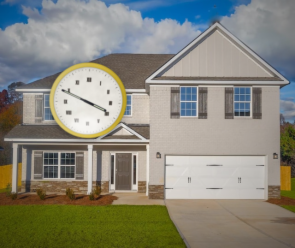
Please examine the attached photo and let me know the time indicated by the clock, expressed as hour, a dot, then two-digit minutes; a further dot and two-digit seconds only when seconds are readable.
3.49
